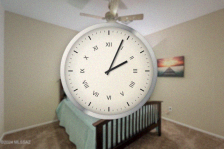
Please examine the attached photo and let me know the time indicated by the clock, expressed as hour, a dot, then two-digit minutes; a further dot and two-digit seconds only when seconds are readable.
2.04
